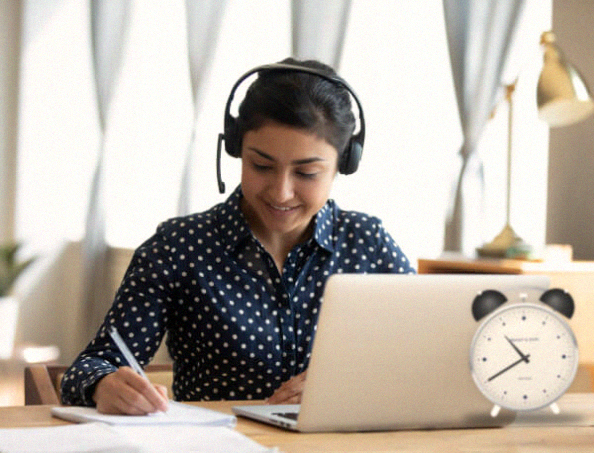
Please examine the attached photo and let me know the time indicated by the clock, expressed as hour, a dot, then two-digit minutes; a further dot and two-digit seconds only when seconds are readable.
10.40
